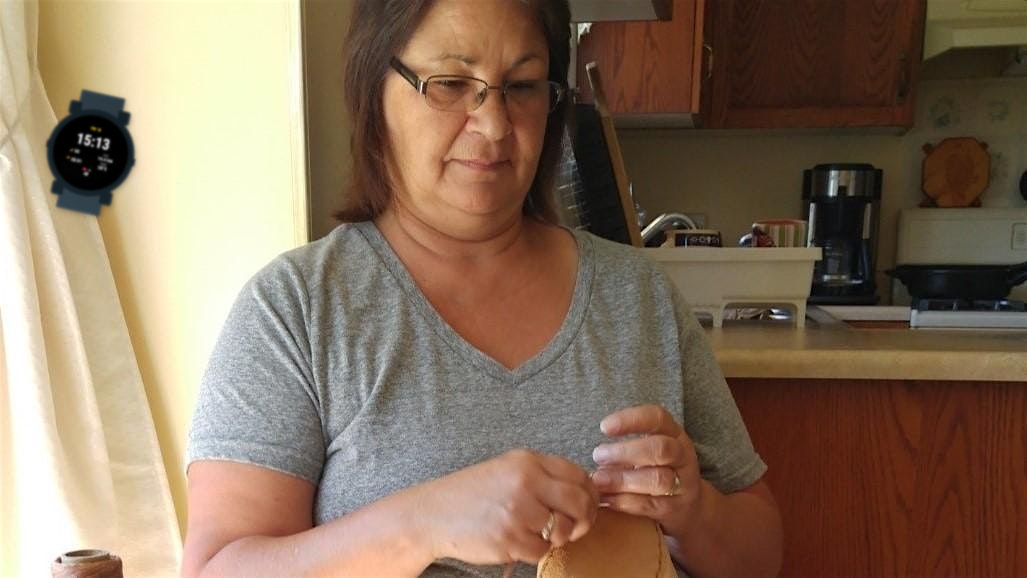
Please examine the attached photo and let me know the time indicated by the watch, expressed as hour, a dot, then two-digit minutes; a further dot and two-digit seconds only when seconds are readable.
15.13
